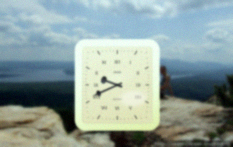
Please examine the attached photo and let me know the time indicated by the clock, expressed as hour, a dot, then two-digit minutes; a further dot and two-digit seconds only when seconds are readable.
9.41
